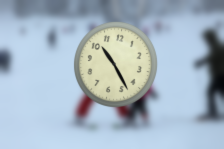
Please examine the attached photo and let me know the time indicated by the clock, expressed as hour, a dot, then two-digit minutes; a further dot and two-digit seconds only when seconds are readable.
10.23
